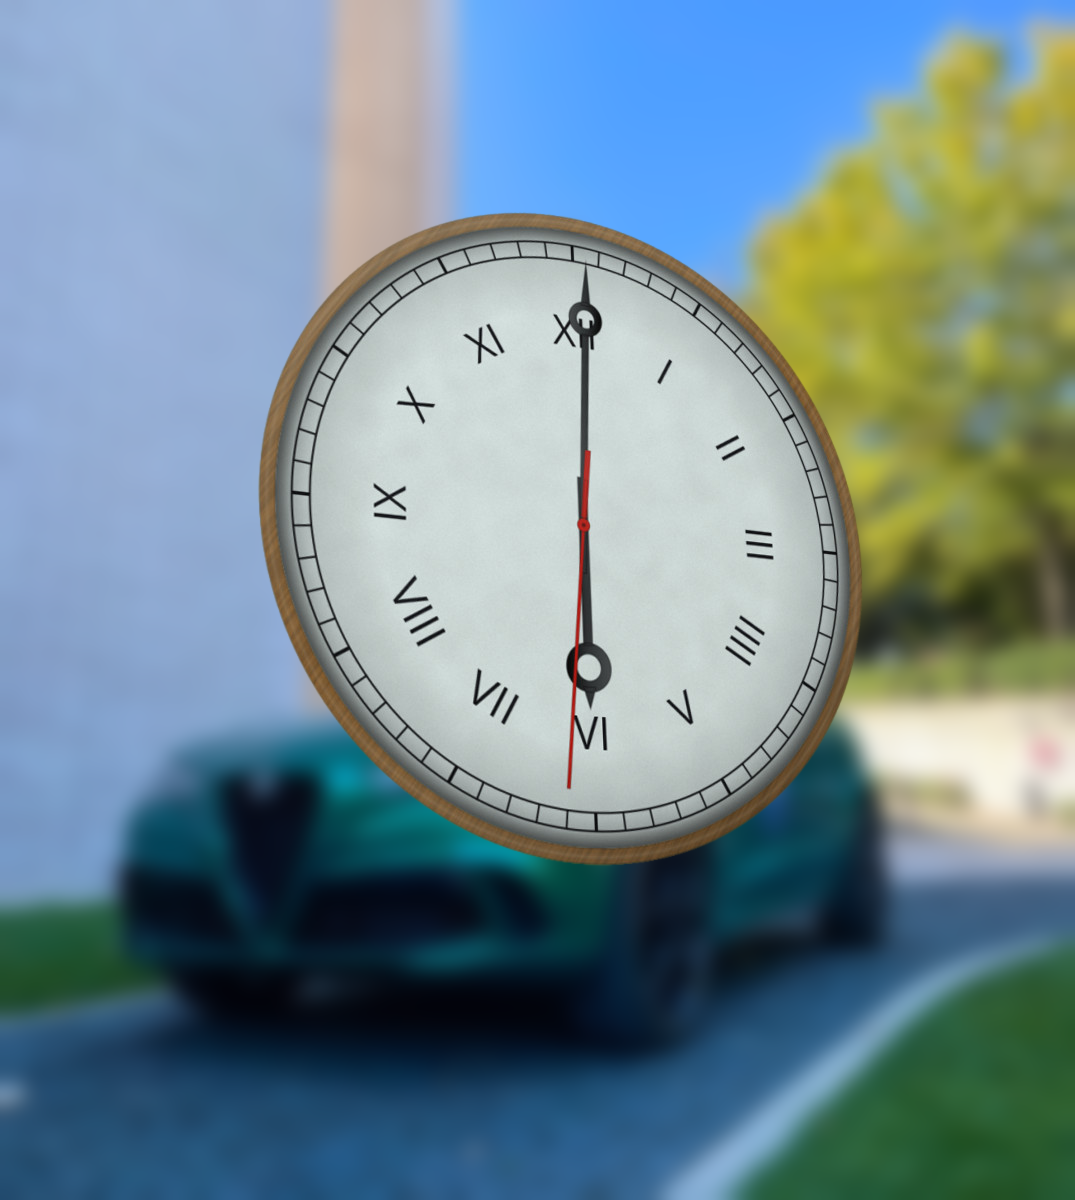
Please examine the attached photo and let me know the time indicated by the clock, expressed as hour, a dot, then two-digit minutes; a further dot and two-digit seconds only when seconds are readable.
6.00.31
